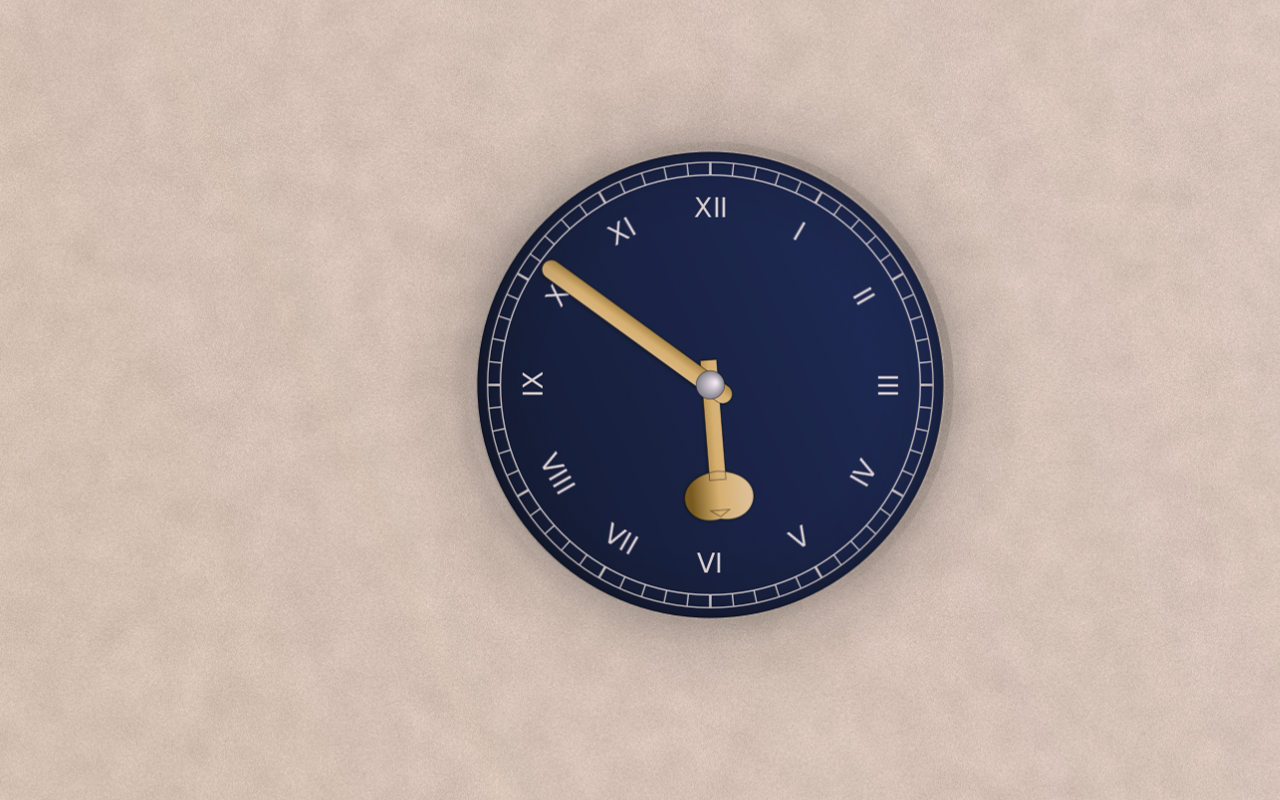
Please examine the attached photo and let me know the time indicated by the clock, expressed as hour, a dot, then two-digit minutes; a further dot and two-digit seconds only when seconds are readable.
5.51
